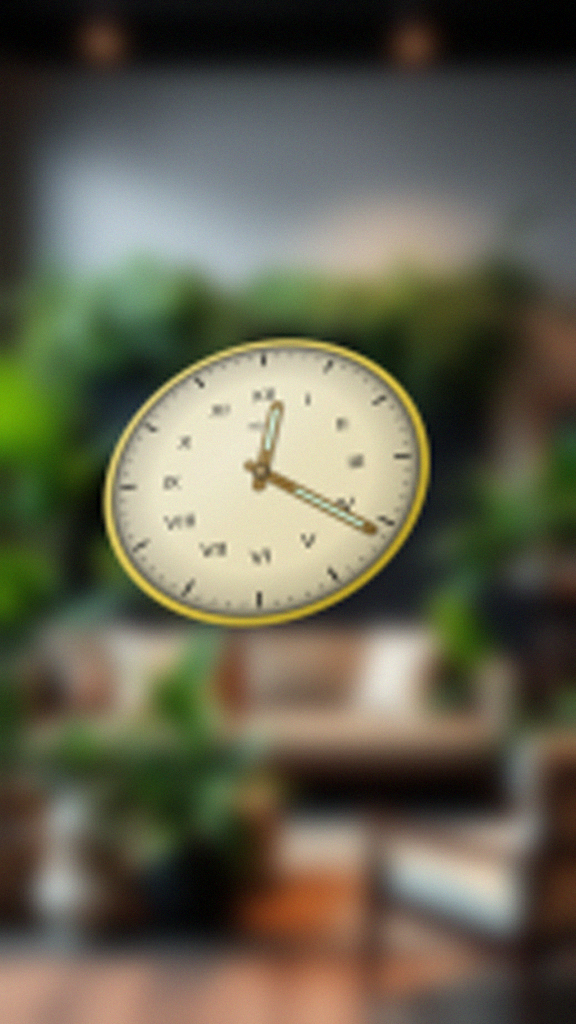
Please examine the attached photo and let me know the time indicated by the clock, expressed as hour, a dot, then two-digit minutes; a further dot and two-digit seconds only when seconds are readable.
12.21
